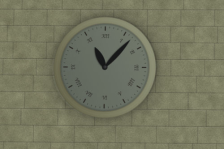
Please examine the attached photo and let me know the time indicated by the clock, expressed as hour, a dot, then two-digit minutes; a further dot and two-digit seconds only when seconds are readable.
11.07
